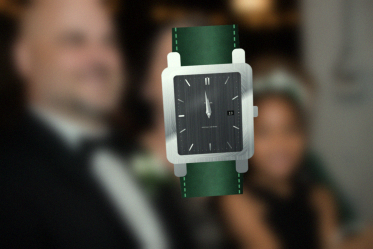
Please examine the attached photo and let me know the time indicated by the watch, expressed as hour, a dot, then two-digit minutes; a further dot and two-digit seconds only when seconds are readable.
11.59
